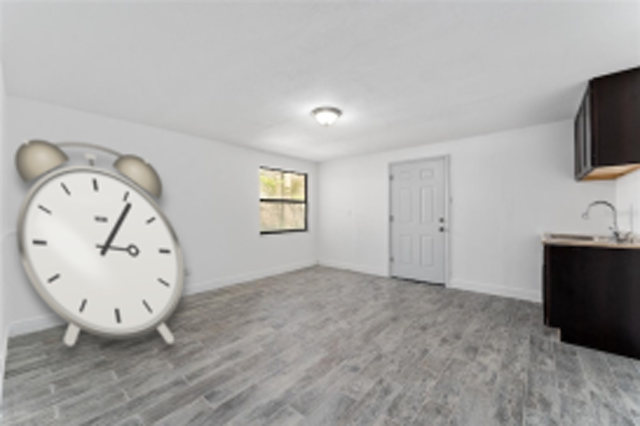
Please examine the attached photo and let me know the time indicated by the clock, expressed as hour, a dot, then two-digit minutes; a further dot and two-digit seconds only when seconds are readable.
3.06
